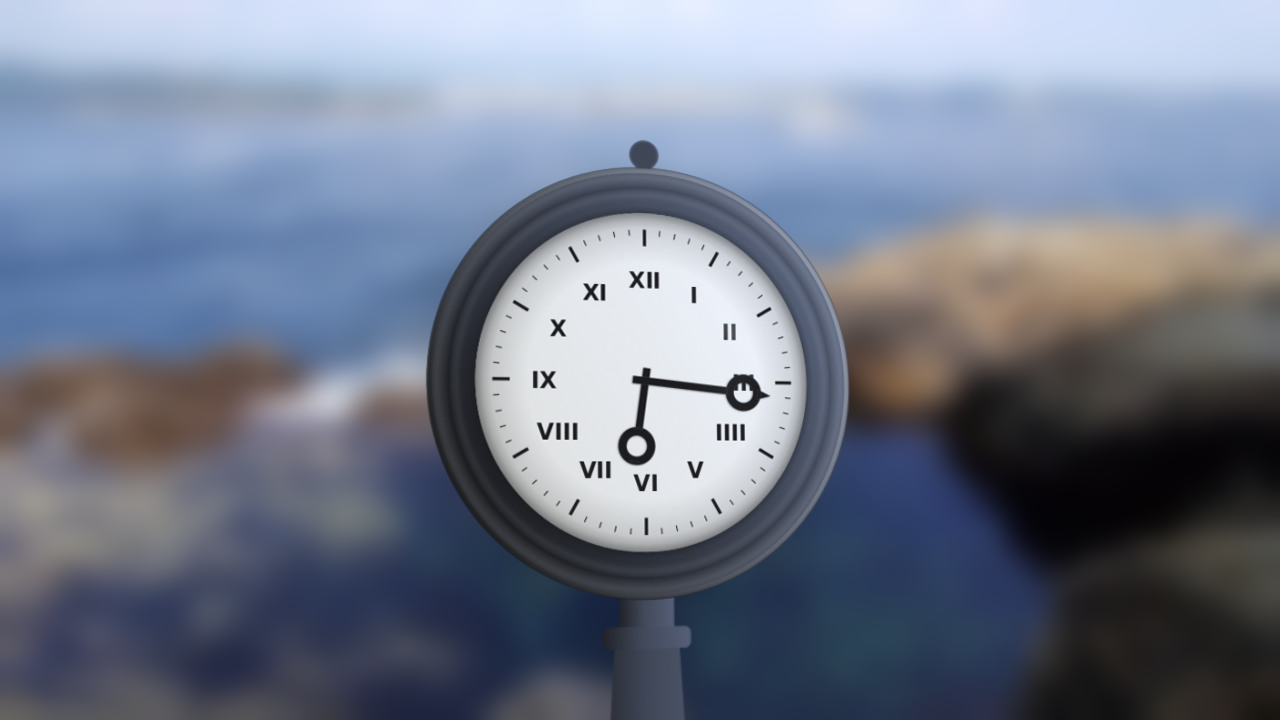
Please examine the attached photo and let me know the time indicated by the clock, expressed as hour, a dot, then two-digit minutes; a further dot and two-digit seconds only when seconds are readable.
6.16
